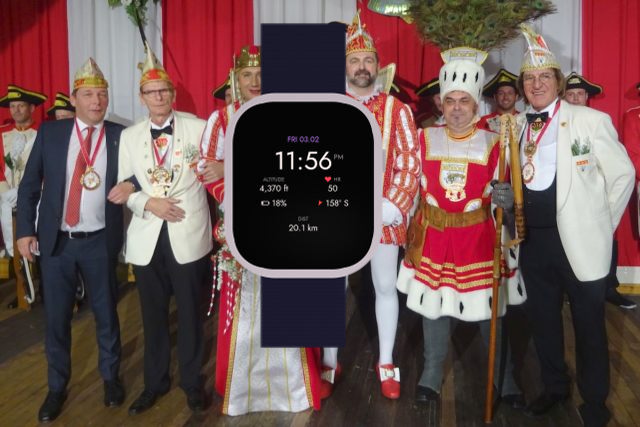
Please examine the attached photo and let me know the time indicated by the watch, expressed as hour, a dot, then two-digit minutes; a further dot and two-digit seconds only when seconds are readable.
11.56
